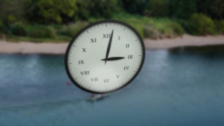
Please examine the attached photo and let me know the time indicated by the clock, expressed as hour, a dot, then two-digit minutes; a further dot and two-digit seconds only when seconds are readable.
3.02
